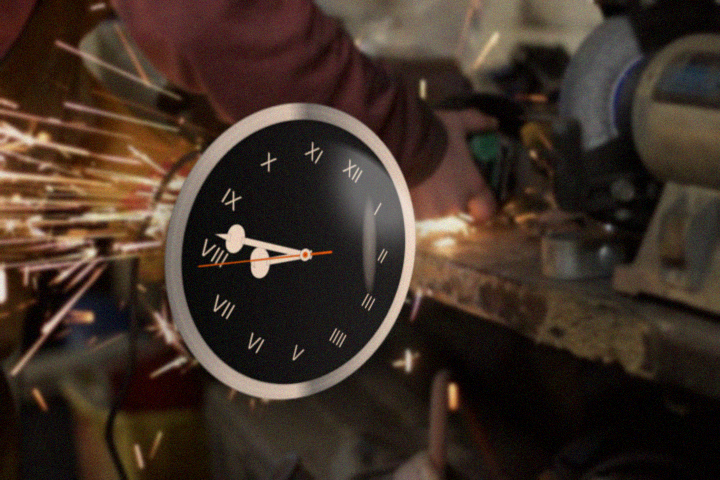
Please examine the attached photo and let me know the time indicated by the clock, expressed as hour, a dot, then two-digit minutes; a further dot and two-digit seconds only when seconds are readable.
7.41.39
